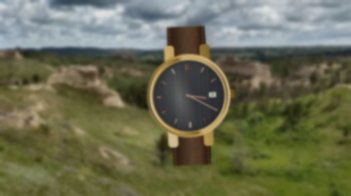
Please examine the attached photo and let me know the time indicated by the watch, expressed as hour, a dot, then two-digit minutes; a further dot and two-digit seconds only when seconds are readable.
3.20
